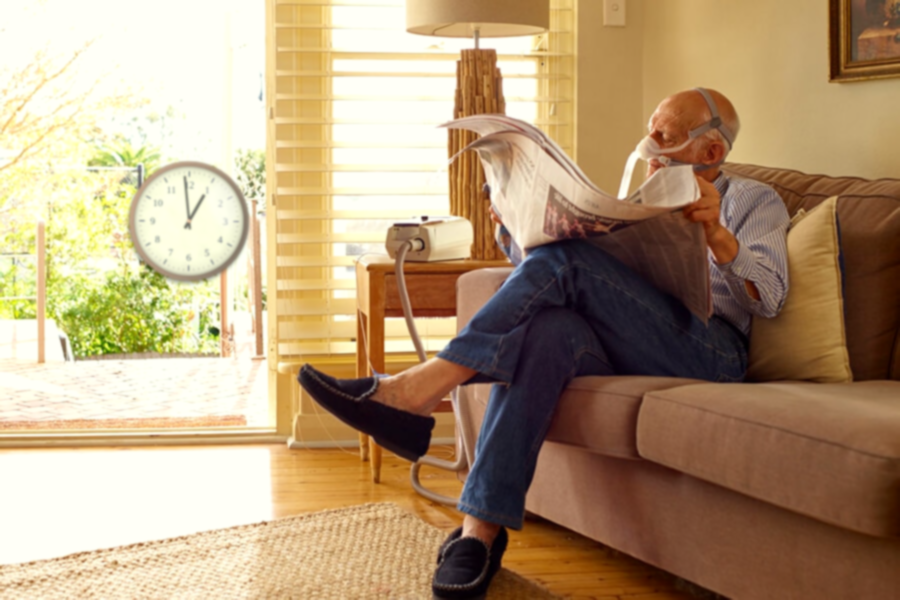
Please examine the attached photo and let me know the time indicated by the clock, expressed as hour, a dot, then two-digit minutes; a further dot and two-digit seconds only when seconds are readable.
12.59
